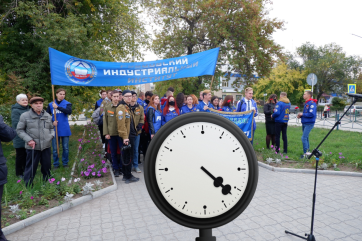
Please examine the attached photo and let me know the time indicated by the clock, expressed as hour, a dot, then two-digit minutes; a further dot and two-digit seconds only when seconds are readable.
4.22
